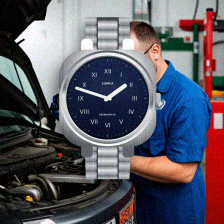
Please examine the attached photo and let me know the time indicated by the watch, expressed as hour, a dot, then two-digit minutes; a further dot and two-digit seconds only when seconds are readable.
1.48
